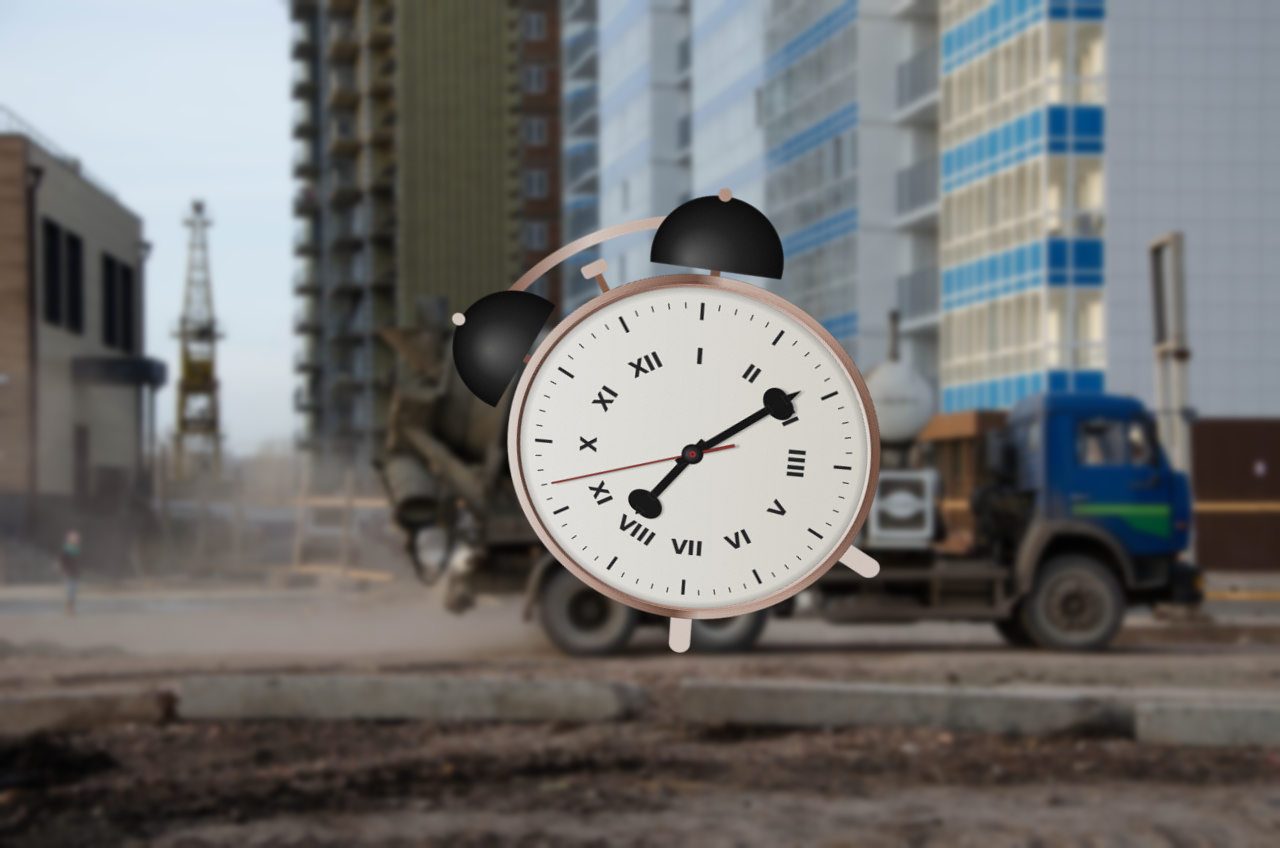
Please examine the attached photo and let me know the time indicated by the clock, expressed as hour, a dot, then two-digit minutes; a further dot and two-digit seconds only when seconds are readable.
8.13.47
